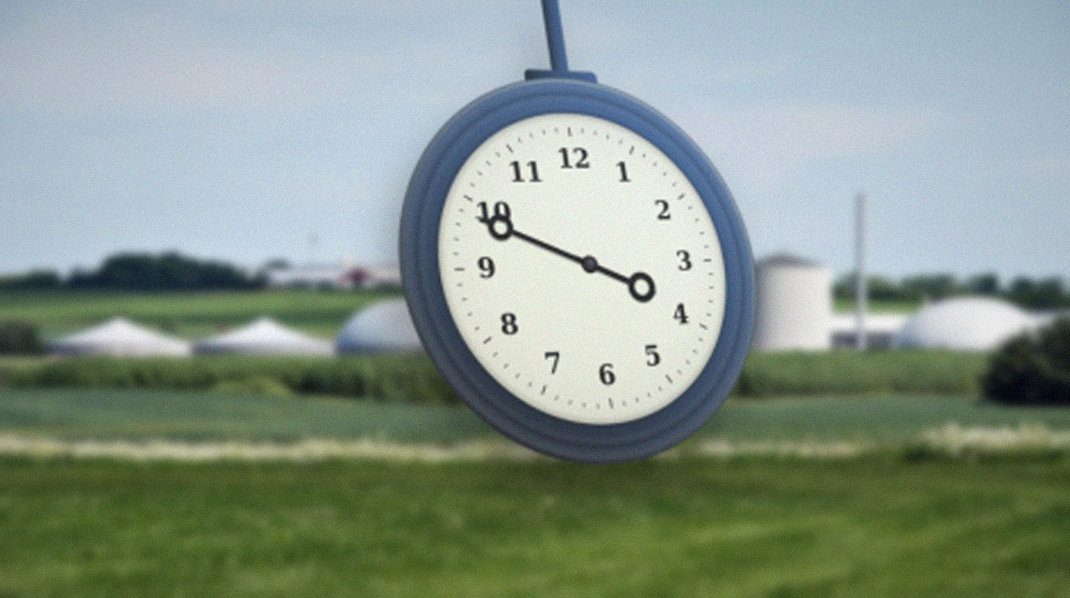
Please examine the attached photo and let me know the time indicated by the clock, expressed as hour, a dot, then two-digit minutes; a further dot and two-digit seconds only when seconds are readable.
3.49
